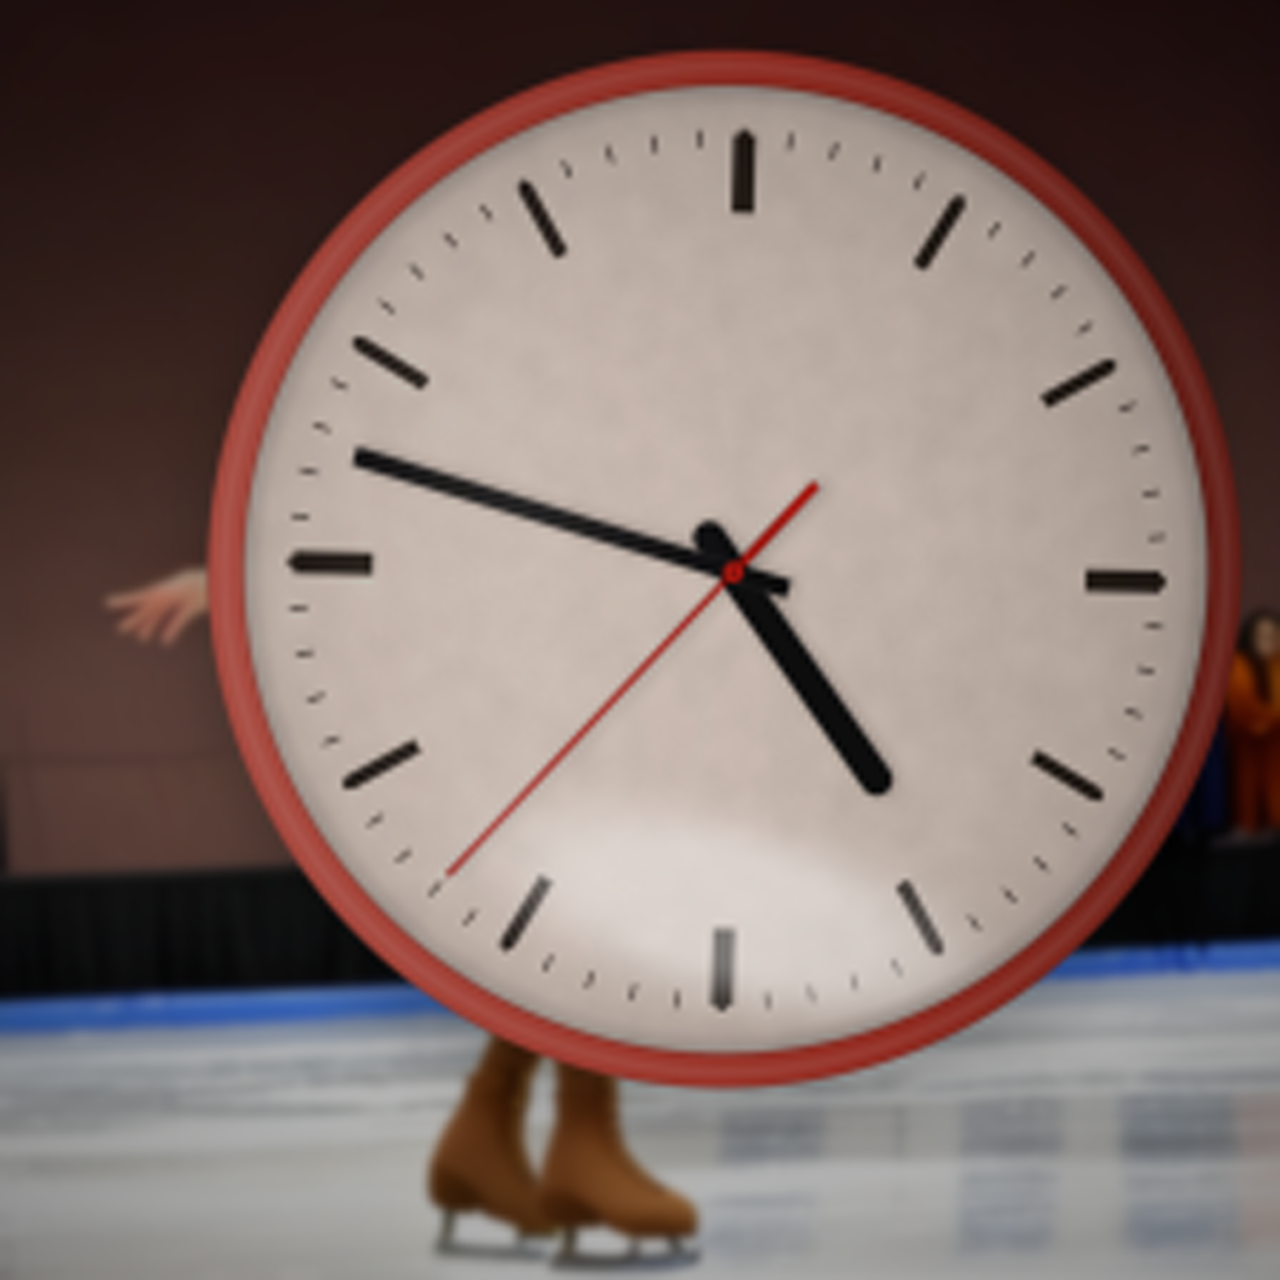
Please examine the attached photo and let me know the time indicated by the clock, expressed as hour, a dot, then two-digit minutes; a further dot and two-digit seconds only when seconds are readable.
4.47.37
